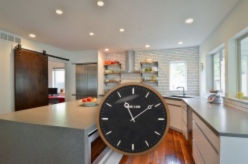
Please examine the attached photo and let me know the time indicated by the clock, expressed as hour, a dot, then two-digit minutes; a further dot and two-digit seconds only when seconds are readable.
11.09
